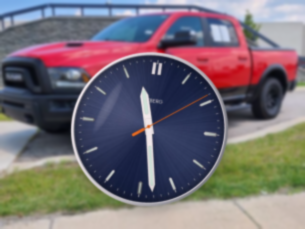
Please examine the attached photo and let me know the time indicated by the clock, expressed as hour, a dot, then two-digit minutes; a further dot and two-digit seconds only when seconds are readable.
11.28.09
